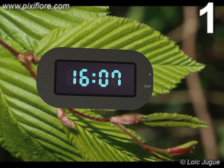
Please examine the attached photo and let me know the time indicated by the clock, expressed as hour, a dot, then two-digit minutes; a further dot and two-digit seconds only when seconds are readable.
16.07
